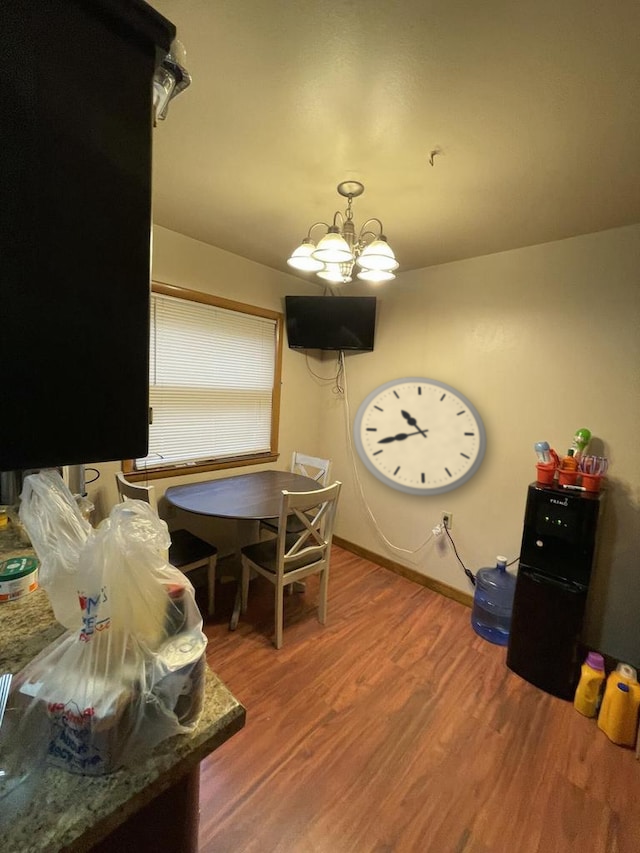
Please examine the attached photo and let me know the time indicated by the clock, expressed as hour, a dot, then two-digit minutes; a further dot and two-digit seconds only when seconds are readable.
10.42
